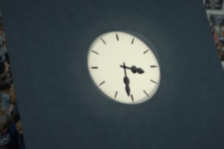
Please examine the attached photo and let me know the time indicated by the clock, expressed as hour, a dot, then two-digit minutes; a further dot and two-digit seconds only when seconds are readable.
3.31
